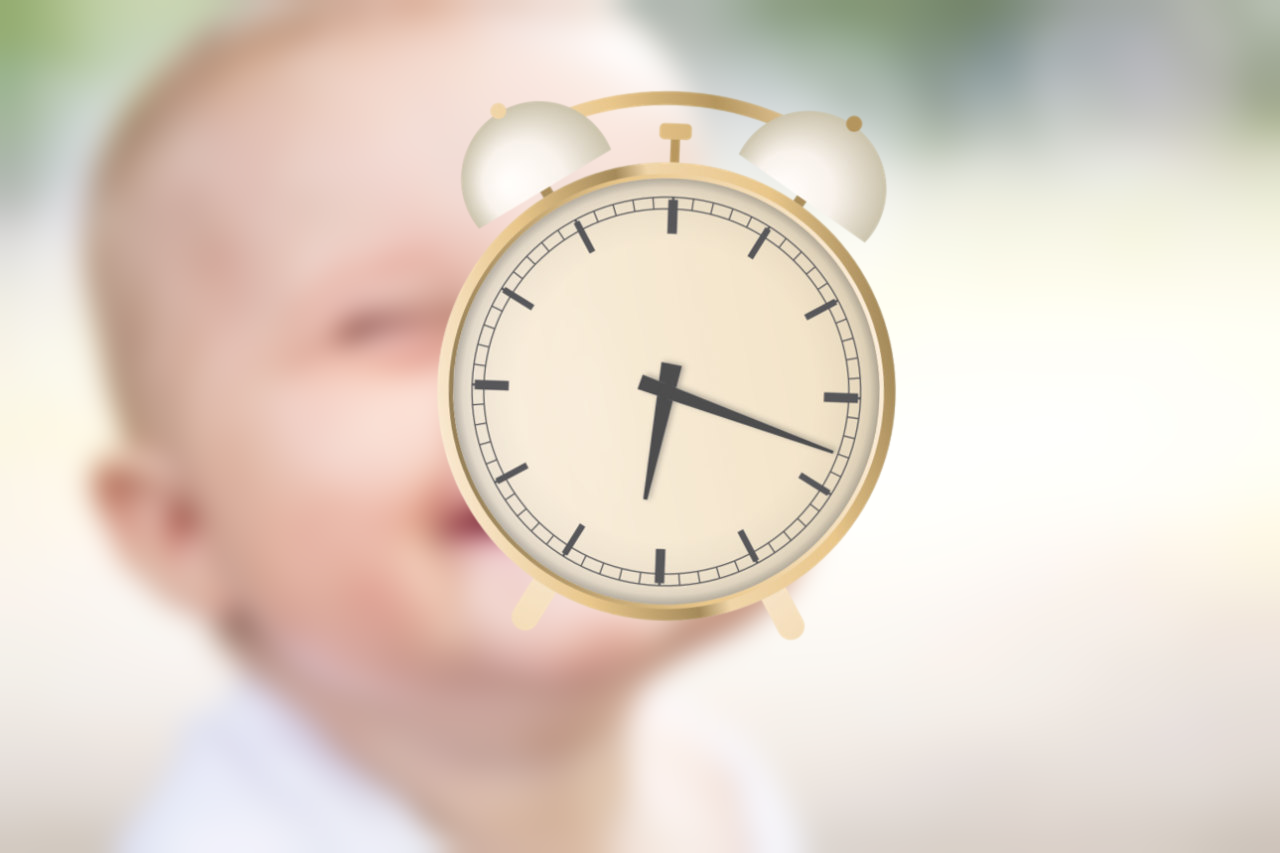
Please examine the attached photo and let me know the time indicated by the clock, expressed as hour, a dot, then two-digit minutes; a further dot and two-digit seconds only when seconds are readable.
6.18
